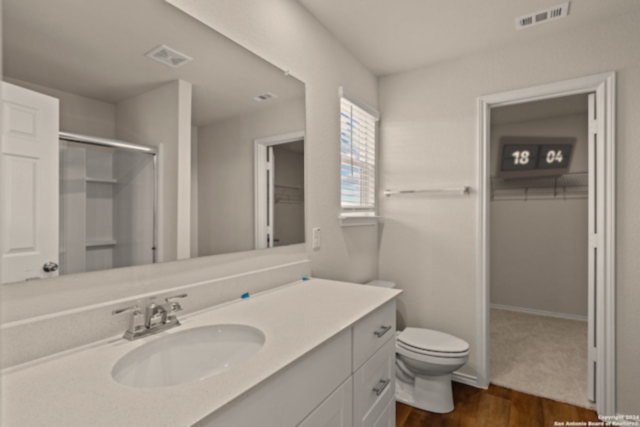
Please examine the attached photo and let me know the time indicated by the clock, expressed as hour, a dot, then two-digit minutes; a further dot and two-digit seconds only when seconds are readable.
18.04
